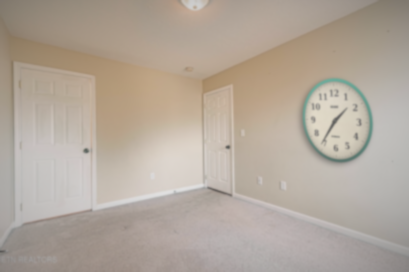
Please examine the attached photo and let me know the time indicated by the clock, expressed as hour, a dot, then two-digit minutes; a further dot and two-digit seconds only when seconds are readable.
1.36
